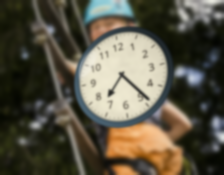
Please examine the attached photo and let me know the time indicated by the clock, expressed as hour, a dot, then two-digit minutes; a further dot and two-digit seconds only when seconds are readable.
7.24
